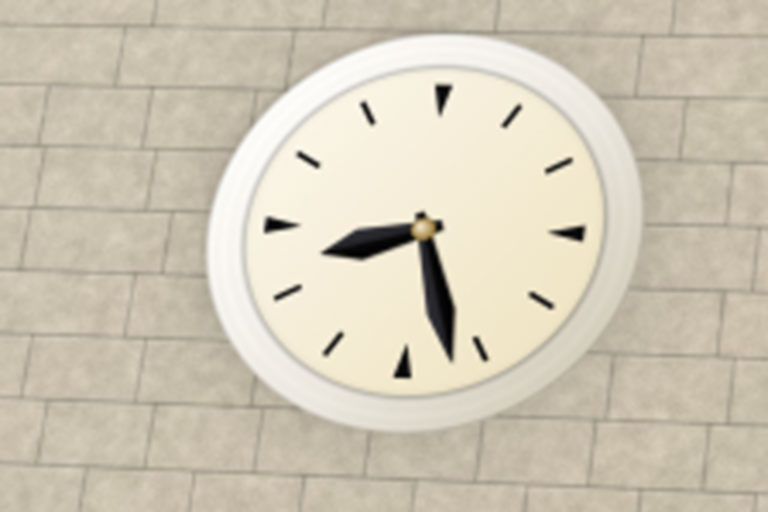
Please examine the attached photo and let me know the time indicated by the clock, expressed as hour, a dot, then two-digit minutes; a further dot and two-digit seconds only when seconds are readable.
8.27
